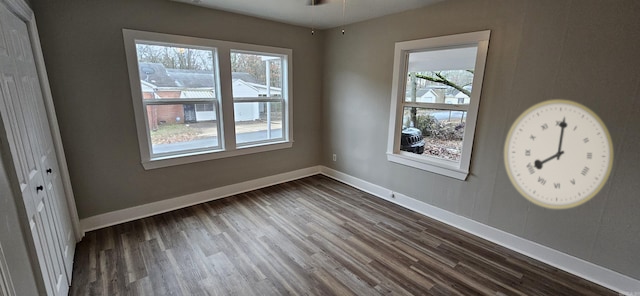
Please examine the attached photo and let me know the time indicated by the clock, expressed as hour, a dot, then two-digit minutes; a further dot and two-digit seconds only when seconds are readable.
8.01
